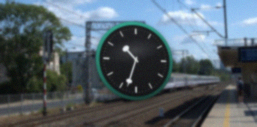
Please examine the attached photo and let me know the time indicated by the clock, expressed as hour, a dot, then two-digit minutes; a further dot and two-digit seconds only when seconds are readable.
10.33
